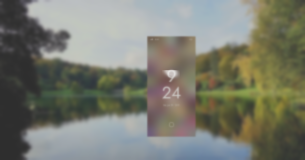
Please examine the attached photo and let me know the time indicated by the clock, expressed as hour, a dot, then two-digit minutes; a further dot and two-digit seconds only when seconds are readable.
9.24
